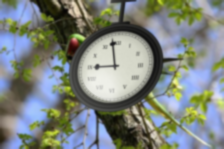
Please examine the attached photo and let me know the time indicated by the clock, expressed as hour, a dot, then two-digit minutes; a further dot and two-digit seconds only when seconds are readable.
8.58
